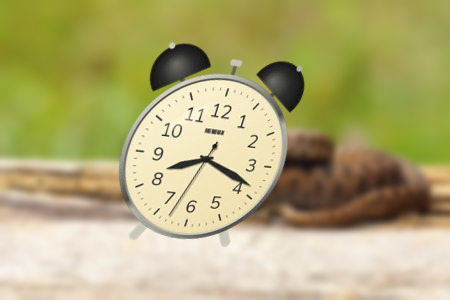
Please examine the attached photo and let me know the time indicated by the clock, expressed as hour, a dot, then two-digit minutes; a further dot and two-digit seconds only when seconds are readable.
8.18.33
